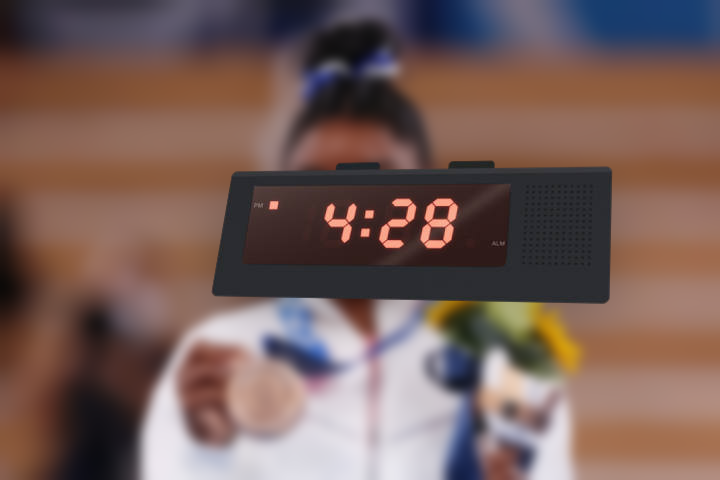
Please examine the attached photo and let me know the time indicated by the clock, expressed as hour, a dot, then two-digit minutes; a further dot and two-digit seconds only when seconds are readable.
4.28
